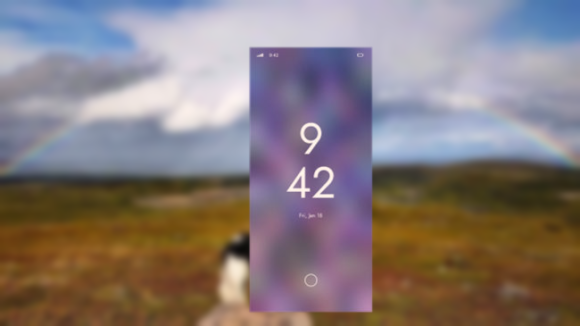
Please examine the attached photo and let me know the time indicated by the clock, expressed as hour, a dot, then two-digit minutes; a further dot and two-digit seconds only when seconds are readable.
9.42
